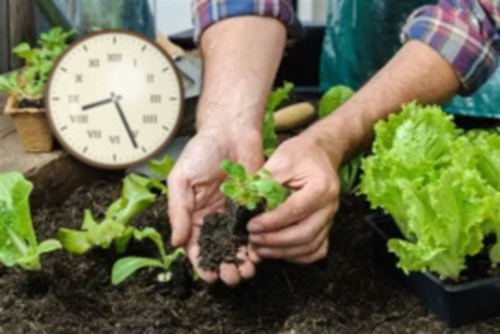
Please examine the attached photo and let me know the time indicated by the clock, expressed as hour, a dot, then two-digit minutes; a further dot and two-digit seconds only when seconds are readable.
8.26
